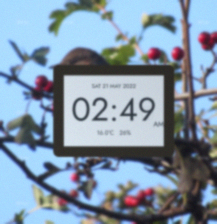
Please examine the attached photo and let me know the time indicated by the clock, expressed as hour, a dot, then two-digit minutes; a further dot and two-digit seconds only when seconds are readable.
2.49
